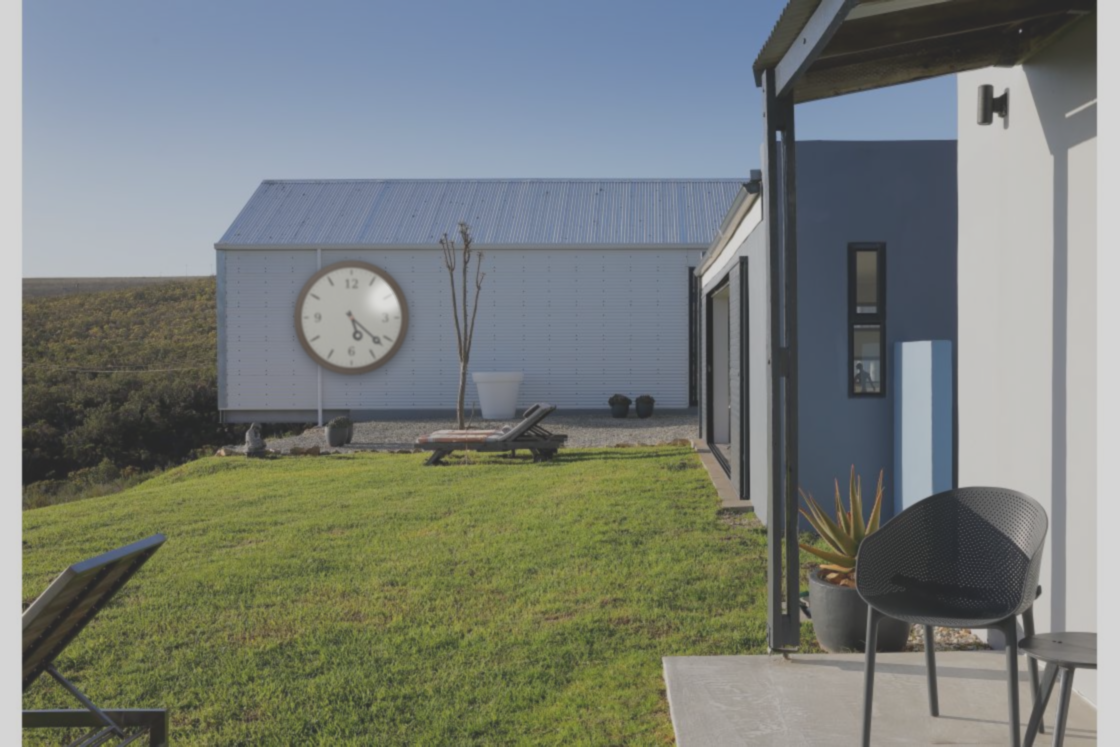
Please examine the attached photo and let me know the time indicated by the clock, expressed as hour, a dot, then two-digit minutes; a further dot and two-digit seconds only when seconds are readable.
5.22
